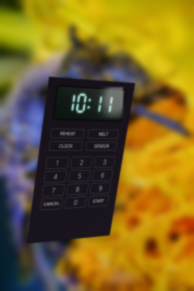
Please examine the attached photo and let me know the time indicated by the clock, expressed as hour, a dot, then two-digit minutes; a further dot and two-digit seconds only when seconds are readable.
10.11
